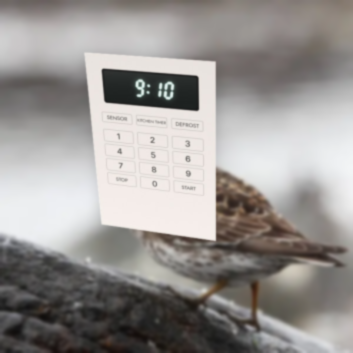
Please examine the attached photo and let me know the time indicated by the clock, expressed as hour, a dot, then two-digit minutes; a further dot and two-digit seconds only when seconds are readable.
9.10
